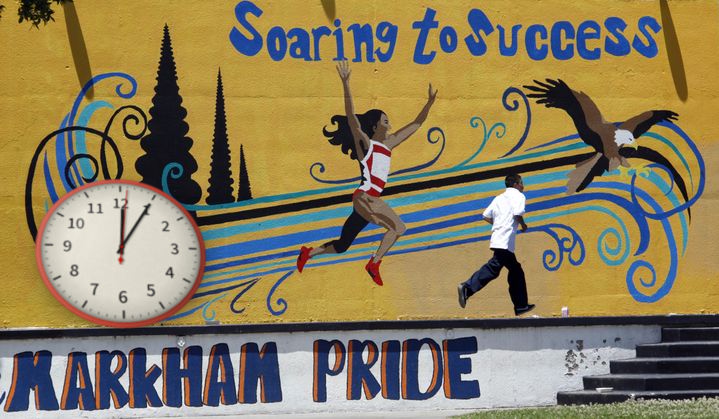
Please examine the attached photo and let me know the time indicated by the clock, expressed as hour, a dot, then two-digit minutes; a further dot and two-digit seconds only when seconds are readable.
12.05.01
